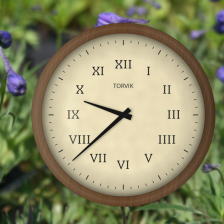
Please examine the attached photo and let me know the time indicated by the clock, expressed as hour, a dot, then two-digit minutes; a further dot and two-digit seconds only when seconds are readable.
9.38
